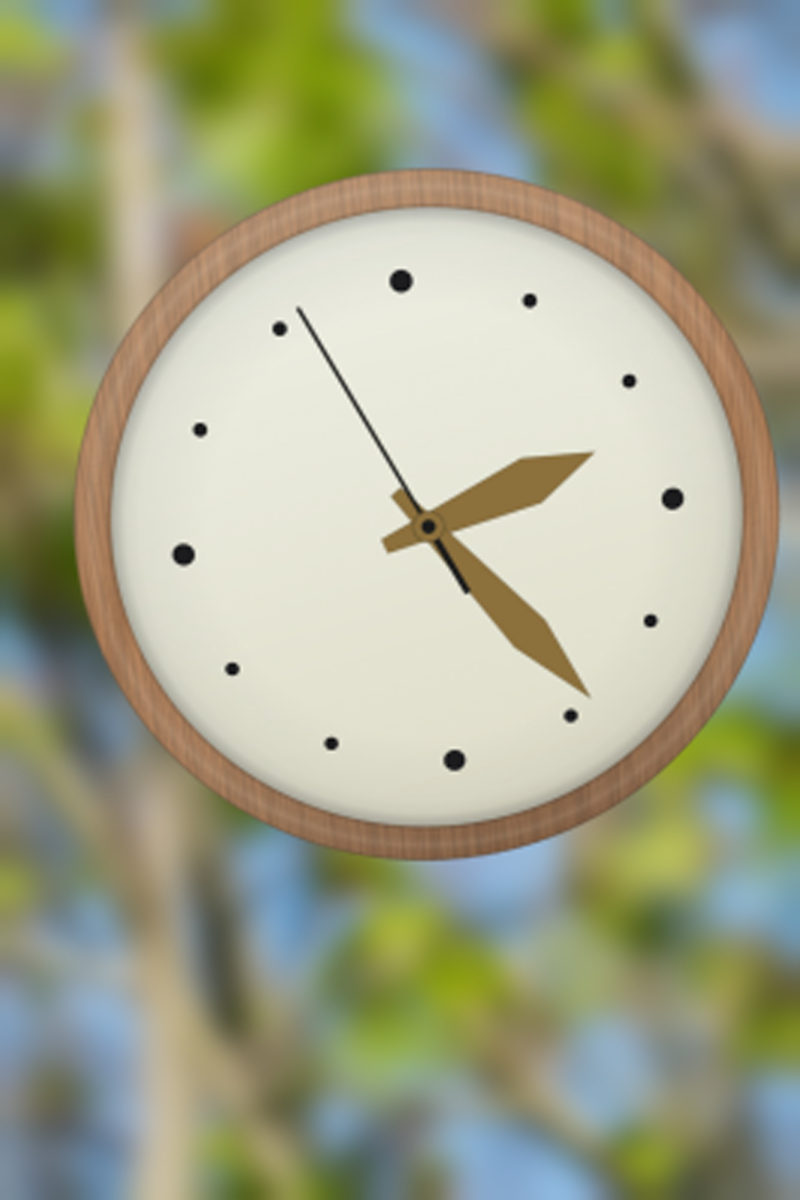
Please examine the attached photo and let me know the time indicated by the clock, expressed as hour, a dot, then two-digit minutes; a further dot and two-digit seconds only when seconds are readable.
2.23.56
